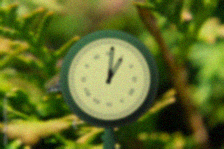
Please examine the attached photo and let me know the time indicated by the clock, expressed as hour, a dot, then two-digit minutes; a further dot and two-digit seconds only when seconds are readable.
1.01
